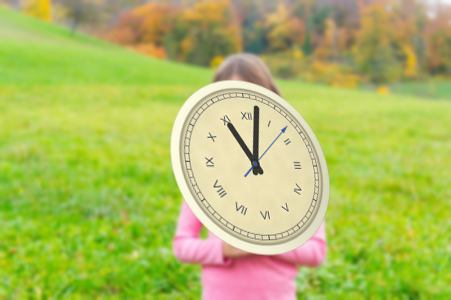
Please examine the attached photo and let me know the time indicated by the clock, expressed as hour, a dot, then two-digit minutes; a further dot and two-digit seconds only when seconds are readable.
11.02.08
